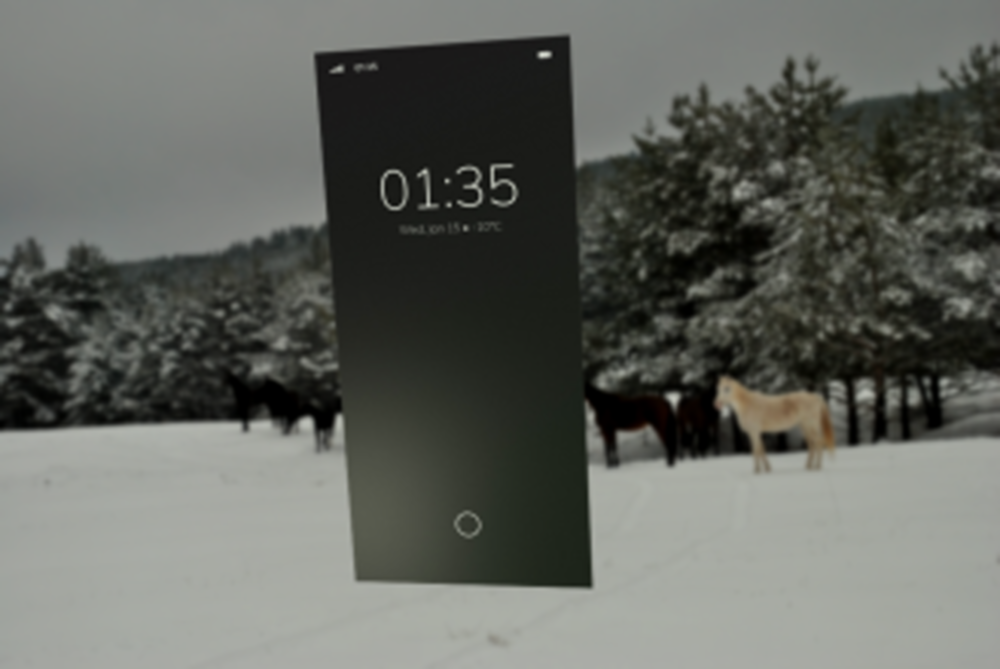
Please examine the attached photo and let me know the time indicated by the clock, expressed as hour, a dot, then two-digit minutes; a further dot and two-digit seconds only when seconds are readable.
1.35
